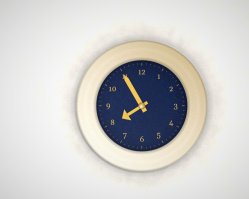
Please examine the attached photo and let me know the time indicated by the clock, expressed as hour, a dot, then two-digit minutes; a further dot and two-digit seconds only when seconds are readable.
7.55
